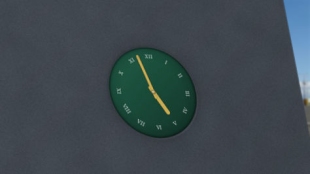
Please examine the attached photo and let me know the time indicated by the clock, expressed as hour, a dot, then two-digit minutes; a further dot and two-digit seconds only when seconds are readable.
4.57
